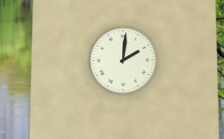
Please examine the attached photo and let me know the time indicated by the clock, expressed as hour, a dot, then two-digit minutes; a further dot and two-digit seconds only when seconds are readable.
2.01
